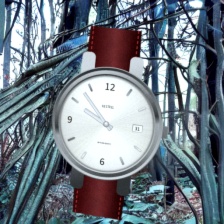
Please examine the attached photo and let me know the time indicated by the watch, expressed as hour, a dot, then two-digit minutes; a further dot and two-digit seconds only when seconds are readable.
9.53
